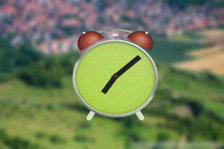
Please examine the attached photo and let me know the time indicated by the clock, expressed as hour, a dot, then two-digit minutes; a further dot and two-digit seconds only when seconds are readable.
7.08
